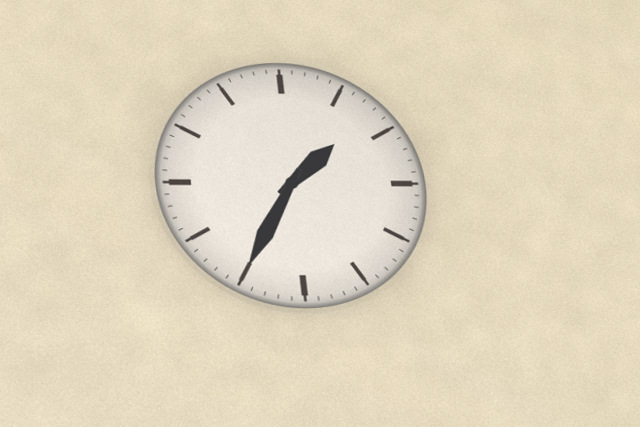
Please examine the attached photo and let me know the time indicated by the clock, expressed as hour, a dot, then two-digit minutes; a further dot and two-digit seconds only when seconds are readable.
1.35
